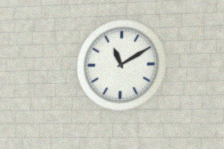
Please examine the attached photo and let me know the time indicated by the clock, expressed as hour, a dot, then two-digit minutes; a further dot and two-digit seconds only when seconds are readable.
11.10
